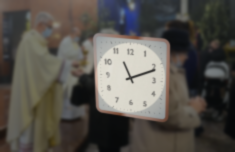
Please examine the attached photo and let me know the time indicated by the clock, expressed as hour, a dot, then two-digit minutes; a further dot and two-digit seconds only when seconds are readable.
11.11
